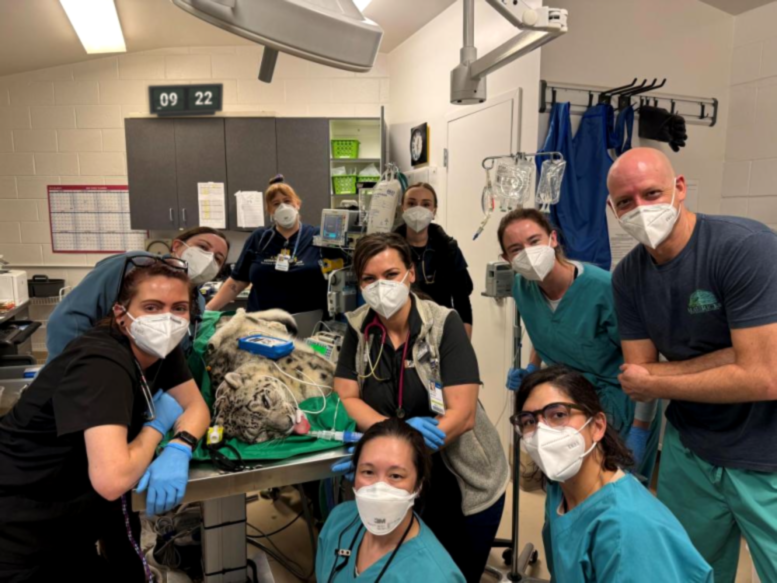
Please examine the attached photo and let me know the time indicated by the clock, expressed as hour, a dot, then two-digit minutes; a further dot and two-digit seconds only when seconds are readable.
9.22
